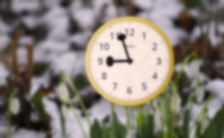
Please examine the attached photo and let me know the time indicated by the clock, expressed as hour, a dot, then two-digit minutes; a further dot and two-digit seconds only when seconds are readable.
8.57
